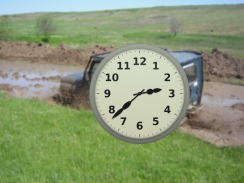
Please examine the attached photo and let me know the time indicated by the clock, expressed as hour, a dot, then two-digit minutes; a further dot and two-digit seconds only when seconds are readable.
2.38
